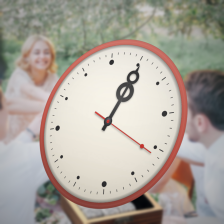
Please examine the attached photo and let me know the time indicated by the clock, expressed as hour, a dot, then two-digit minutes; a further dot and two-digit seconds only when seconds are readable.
1.05.21
